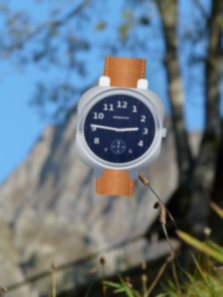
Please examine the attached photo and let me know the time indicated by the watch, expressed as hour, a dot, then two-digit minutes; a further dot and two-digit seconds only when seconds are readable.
2.46
